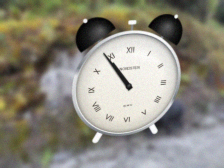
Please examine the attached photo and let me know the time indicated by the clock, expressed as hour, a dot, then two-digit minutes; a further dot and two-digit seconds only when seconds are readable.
10.54
